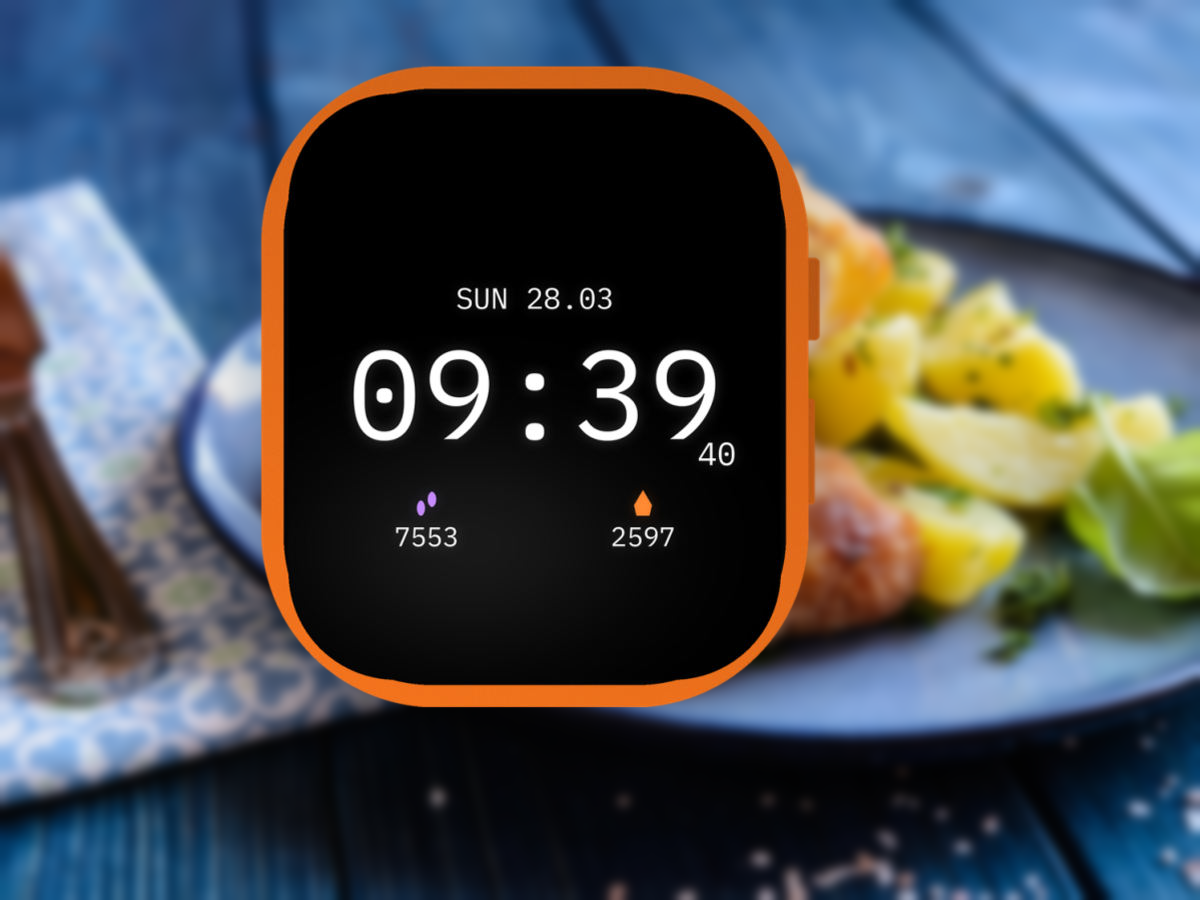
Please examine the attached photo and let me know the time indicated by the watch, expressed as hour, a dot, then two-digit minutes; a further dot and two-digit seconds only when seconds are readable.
9.39.40
